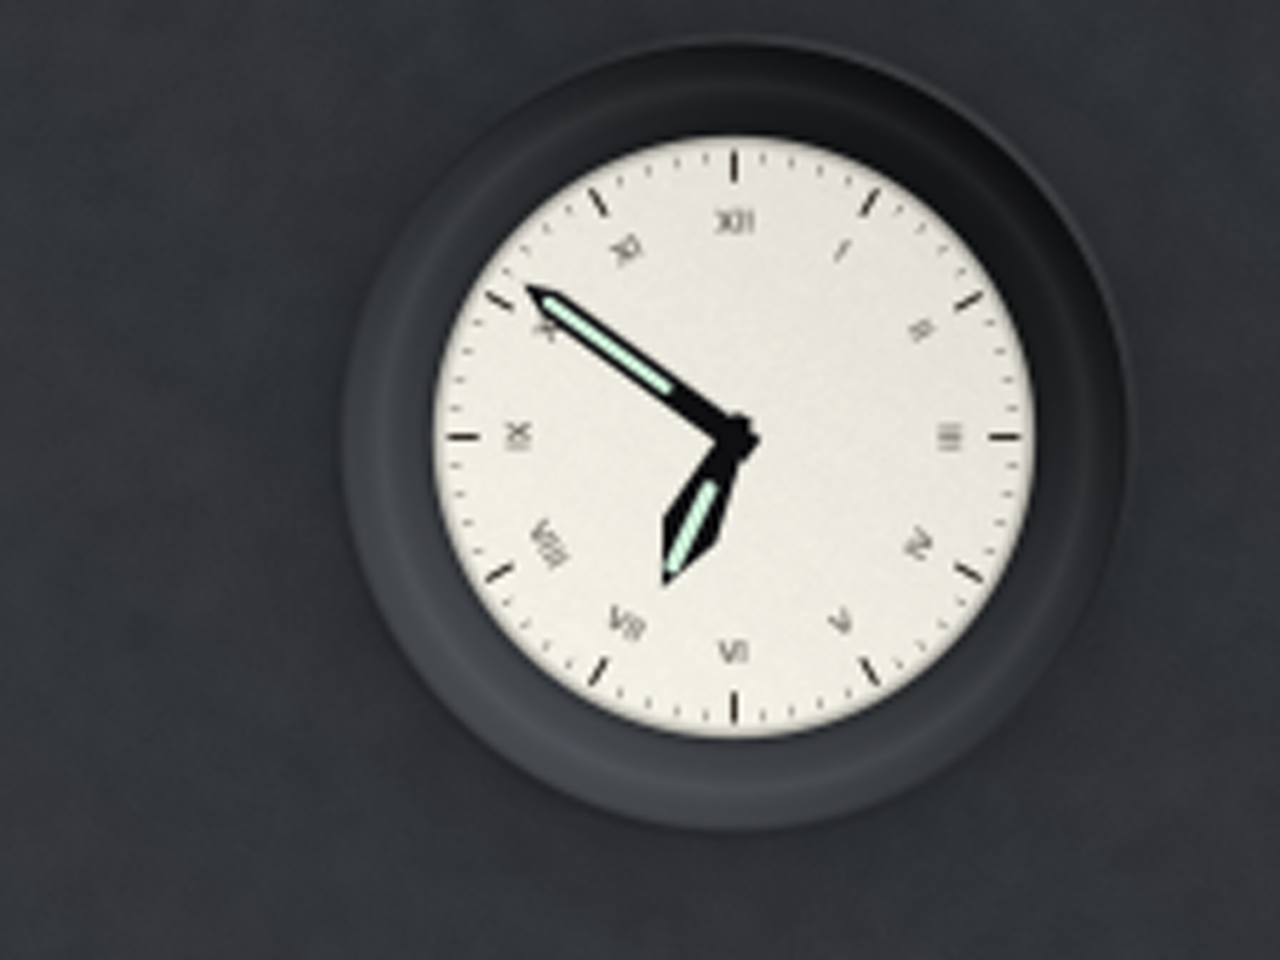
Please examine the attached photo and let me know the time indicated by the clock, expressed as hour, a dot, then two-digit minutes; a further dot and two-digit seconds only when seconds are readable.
6.51
